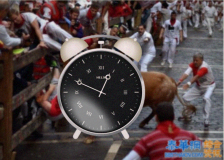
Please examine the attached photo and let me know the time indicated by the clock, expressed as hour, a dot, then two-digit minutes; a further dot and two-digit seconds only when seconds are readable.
12.49
